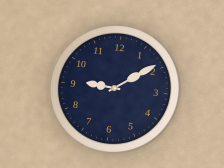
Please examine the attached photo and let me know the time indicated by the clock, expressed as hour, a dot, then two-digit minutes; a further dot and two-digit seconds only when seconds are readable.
9.09
